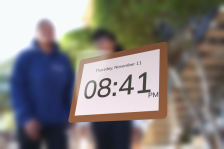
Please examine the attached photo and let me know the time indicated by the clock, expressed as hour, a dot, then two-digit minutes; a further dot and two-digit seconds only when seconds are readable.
8.41
